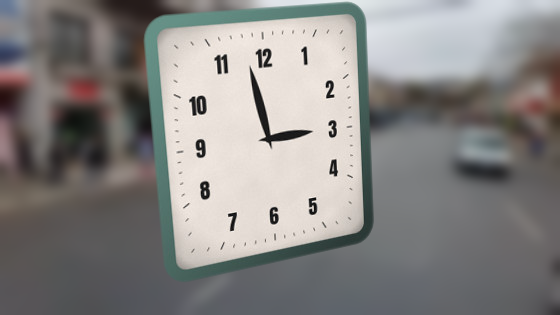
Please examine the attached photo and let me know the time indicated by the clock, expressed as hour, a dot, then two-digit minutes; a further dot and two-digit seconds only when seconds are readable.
2.58
